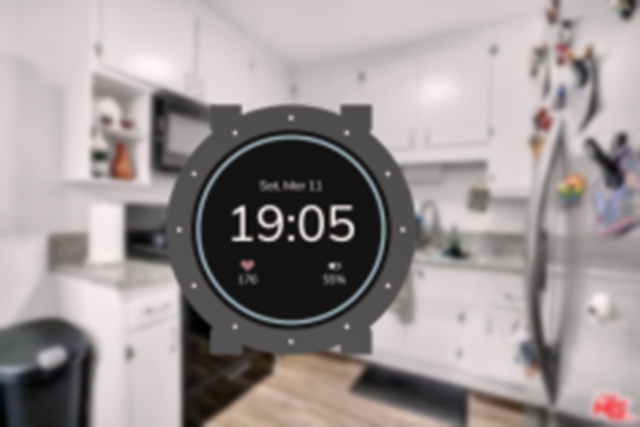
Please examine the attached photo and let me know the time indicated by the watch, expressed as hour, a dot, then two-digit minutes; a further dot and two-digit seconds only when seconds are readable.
19.05
